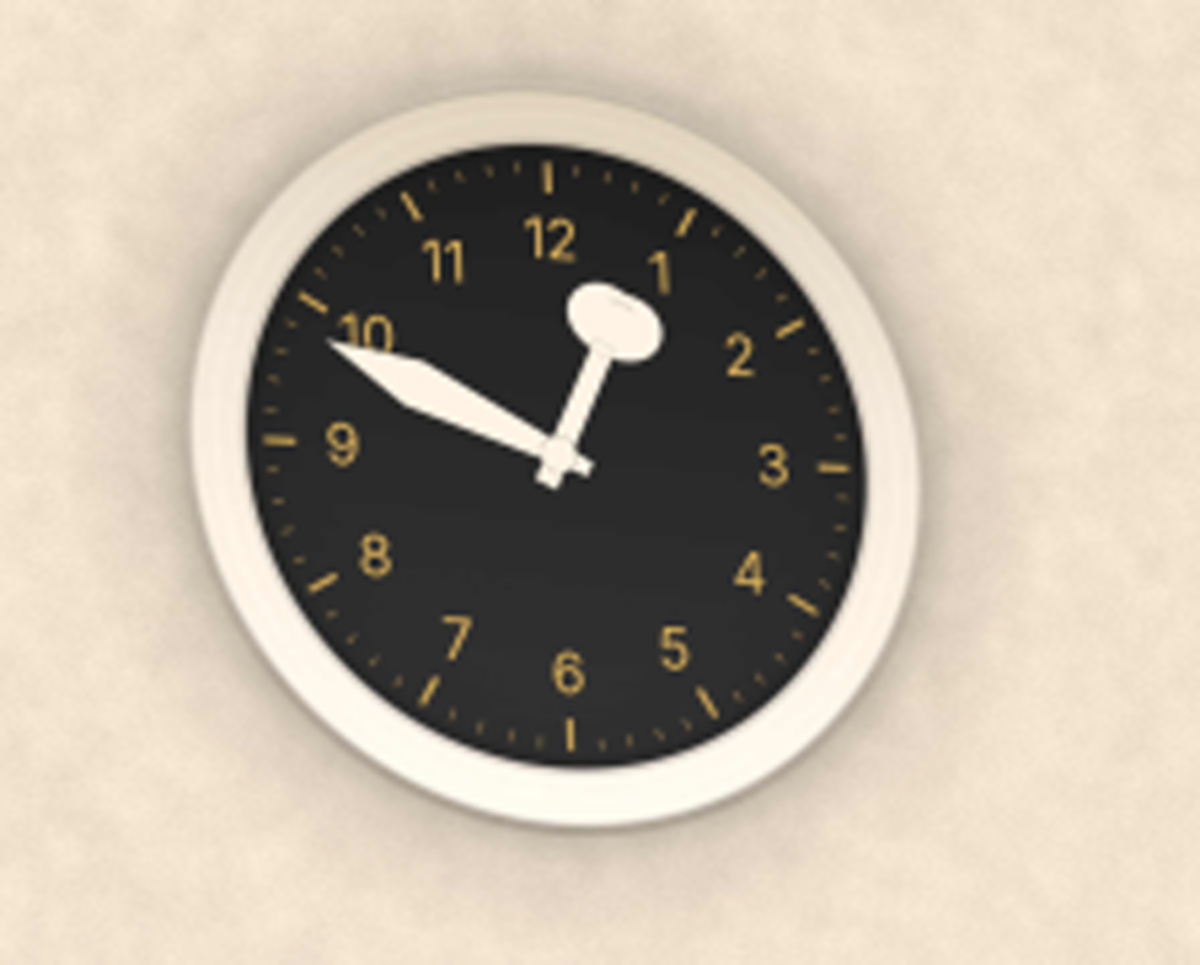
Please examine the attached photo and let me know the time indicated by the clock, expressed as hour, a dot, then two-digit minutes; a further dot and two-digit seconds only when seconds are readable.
12.49
